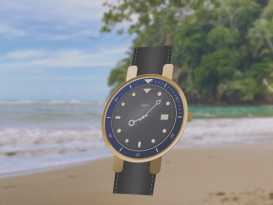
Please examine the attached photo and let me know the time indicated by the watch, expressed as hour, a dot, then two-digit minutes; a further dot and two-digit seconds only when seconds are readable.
8.07
